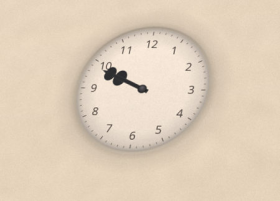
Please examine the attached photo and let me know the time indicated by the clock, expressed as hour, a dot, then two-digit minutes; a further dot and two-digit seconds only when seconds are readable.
9.49
